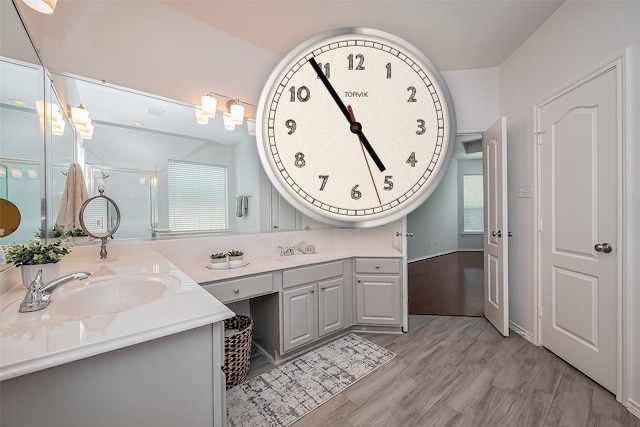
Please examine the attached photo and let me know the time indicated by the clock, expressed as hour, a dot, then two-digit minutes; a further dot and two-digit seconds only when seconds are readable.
4.54.27
